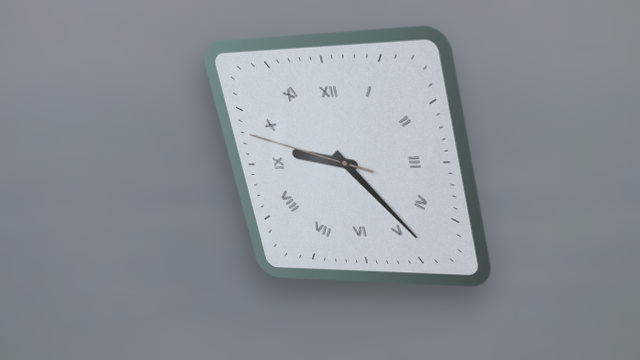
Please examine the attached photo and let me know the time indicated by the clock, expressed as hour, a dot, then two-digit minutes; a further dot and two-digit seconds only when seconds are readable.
9.23.48
